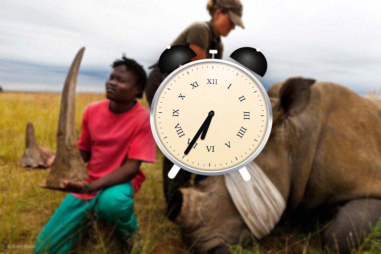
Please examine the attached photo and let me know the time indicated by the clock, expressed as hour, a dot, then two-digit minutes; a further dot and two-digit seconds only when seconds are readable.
6.35
